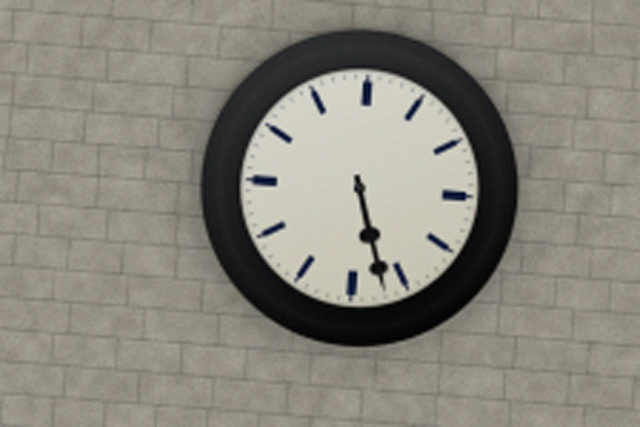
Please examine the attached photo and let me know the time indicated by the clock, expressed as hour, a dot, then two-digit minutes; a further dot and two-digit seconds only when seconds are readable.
5.27
